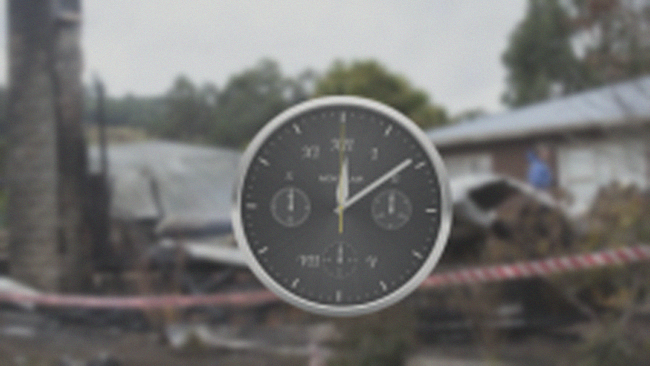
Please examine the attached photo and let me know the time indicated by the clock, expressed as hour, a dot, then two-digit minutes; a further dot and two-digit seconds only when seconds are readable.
12.09
